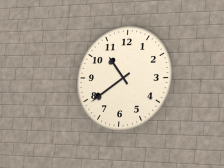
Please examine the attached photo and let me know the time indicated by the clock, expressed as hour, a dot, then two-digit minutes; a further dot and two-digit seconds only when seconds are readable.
10.39
